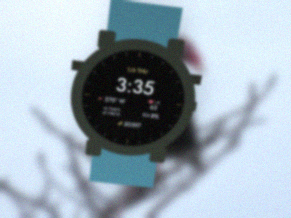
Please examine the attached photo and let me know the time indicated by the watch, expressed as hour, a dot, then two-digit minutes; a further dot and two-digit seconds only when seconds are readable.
3.35
